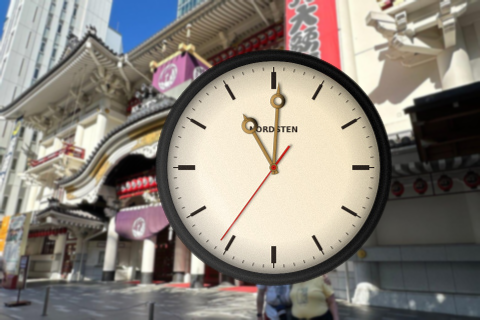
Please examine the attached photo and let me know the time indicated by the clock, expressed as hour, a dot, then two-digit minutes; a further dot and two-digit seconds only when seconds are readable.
11.00.36
